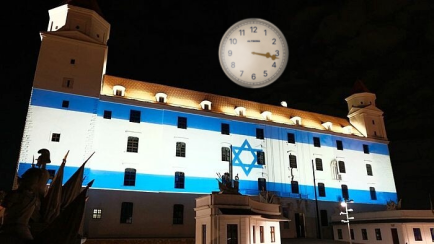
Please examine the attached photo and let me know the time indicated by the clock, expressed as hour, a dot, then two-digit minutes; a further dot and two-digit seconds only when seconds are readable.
3.17
